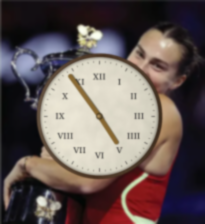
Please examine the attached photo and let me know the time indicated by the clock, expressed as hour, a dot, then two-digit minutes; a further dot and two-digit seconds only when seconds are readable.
4.54
